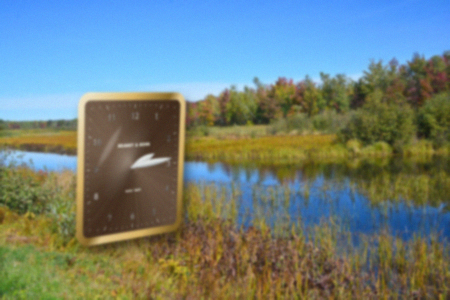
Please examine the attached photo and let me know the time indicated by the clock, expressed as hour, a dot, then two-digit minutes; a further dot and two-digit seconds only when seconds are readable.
2.14
